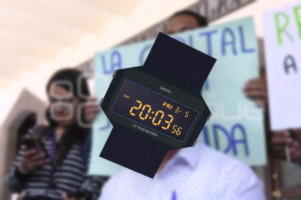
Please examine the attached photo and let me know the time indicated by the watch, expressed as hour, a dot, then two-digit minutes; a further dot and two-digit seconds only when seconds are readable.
20.03.56
